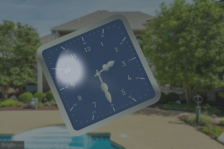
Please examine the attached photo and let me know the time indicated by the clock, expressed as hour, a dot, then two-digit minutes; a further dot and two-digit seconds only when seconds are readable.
2.30
